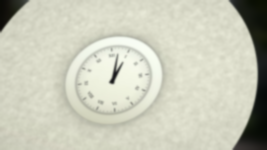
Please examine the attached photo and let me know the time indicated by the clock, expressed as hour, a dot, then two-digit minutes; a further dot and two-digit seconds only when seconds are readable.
1.02
